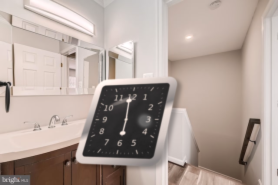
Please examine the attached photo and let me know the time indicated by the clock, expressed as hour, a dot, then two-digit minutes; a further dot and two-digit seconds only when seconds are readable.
5.59
